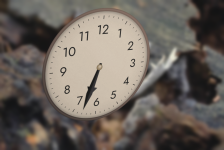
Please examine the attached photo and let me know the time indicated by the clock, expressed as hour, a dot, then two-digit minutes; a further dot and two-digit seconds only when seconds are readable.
6.33
